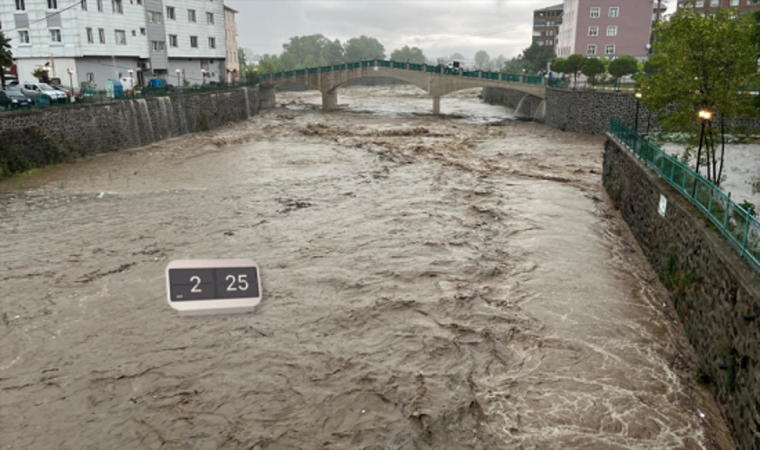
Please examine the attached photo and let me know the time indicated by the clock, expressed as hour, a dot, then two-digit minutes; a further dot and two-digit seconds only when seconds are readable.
2.25
